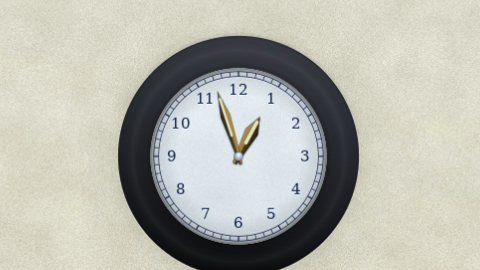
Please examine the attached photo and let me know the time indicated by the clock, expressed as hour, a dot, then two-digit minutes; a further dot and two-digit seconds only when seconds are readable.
12.57
